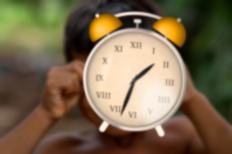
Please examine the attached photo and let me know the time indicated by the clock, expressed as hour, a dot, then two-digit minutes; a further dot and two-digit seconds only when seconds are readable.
1.33
